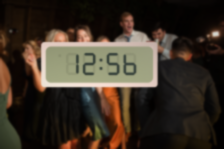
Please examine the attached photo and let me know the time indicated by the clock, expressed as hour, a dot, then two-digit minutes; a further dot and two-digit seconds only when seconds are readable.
12.56
